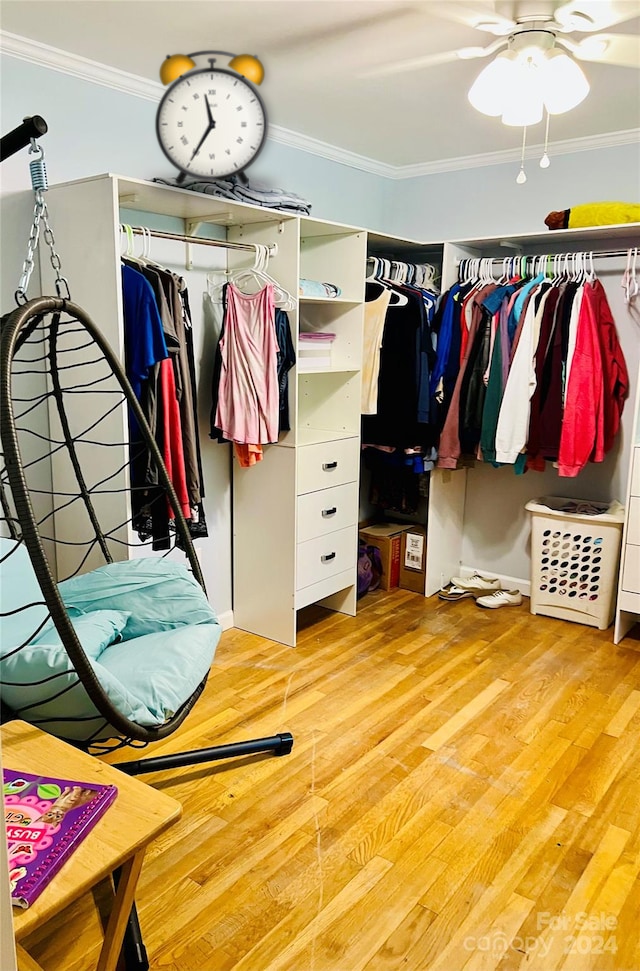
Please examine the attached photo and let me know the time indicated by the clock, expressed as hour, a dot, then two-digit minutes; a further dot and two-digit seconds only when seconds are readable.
11.35
